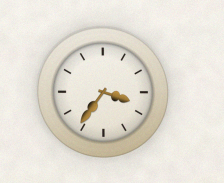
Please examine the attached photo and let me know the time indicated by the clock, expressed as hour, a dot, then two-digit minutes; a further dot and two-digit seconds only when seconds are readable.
3.36
